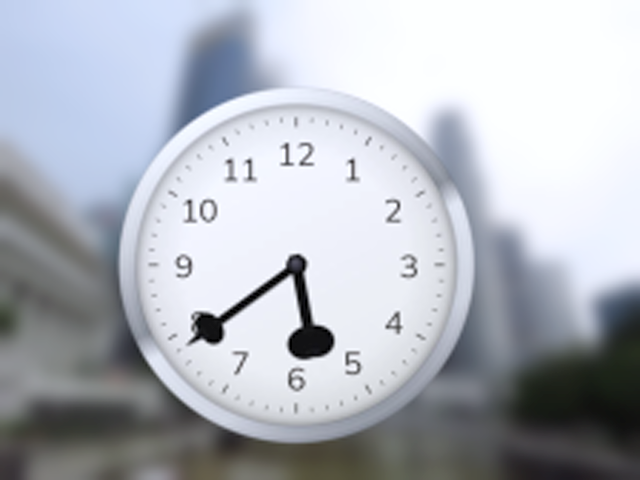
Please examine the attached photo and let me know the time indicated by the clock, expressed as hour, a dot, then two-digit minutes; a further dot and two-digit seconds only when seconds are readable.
5.39
